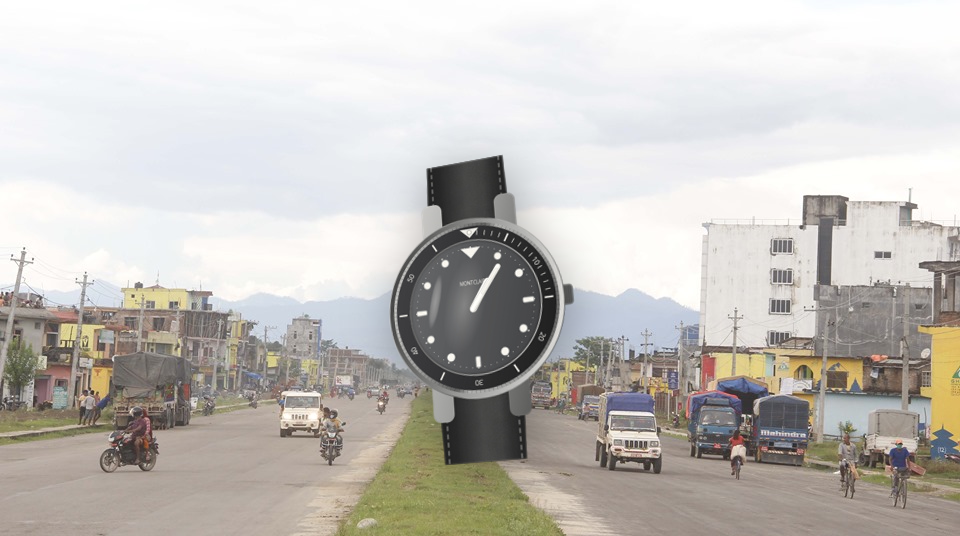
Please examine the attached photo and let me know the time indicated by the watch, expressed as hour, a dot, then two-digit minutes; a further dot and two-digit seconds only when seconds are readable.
1.06
